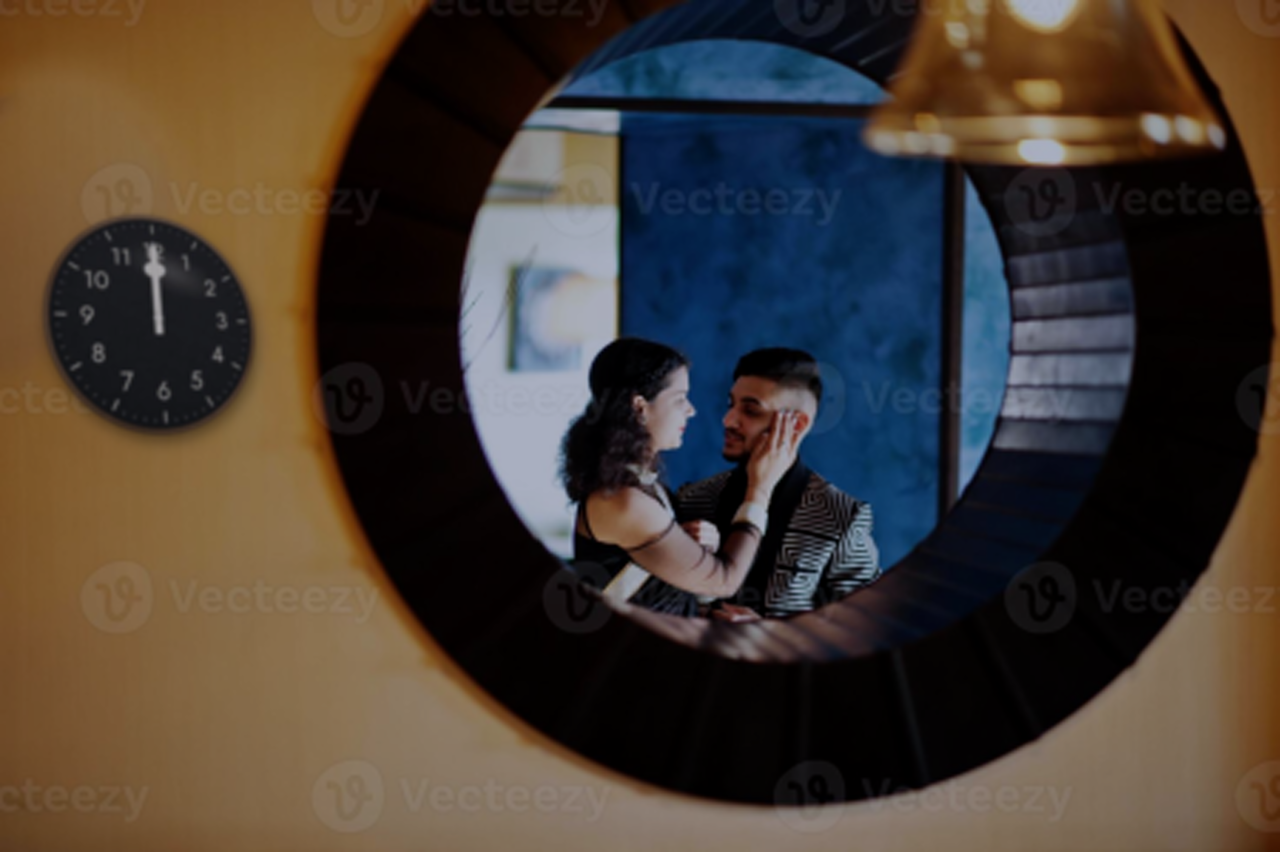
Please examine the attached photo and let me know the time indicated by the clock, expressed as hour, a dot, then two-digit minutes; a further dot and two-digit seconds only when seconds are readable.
12.00
